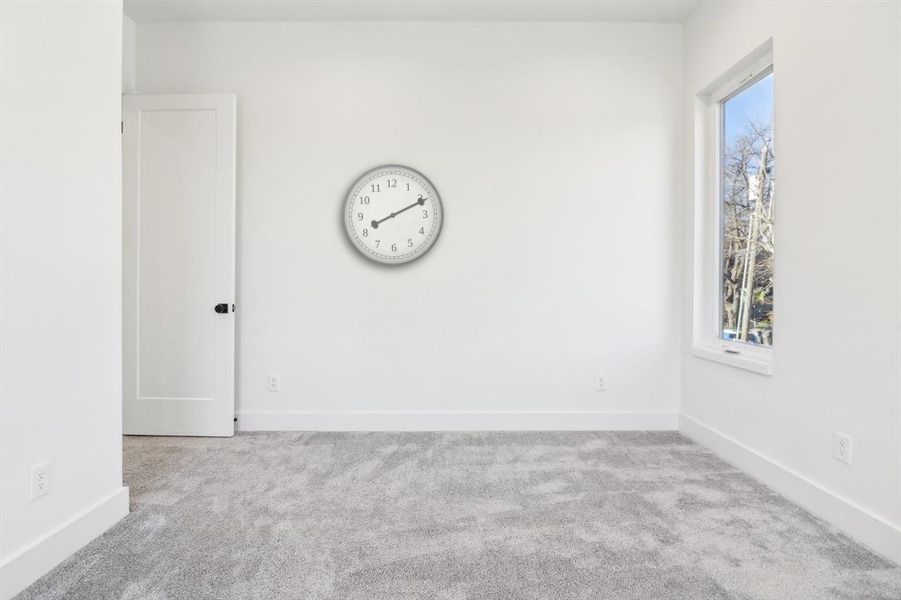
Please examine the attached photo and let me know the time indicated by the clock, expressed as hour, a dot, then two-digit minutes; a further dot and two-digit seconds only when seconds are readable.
8.11
